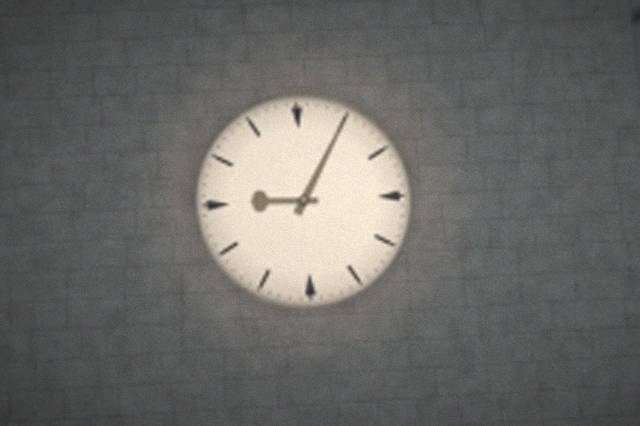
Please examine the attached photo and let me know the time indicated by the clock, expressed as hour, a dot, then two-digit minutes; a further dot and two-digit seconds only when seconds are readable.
9.05
